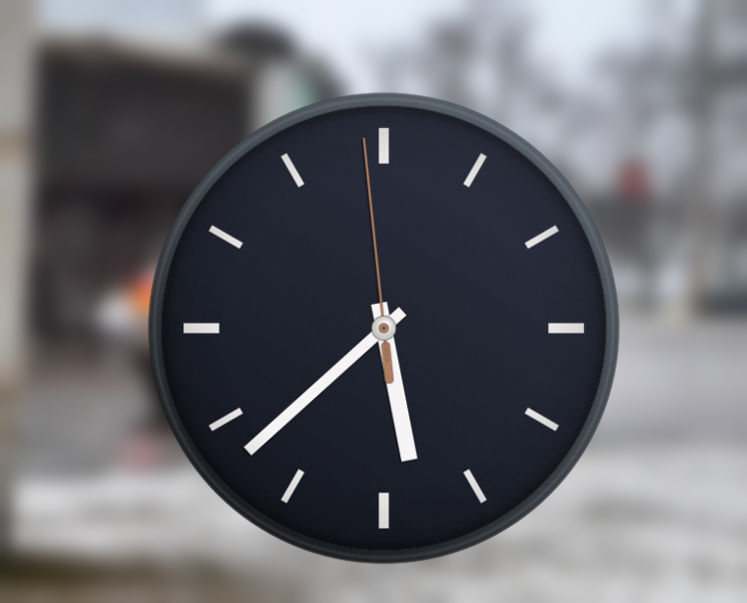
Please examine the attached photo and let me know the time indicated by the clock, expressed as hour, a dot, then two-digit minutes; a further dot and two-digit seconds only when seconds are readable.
5.37.59
